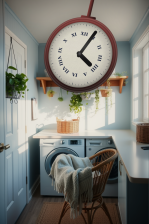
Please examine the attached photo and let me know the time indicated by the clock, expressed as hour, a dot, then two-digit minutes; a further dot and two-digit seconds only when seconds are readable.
4.04
